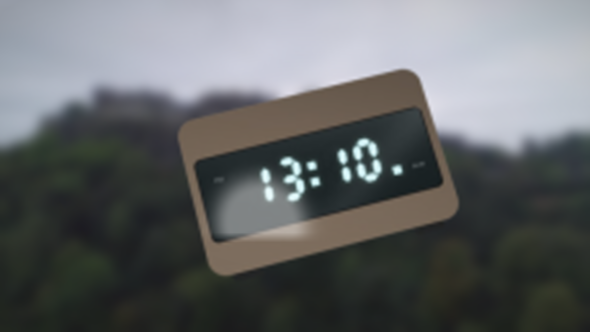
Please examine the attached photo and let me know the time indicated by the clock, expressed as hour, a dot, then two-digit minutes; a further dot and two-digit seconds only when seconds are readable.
13.10
